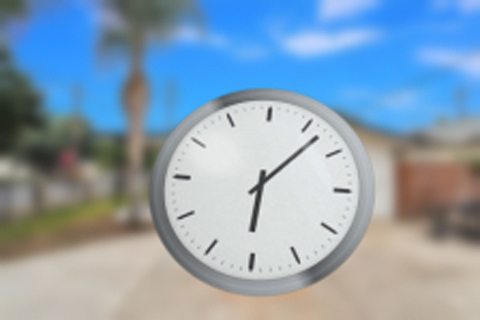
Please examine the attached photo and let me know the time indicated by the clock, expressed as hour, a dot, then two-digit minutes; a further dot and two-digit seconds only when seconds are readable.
6.07
